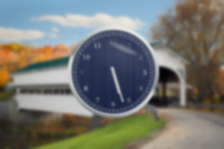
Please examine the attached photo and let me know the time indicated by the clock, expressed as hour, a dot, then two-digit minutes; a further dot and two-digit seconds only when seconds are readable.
5.27
